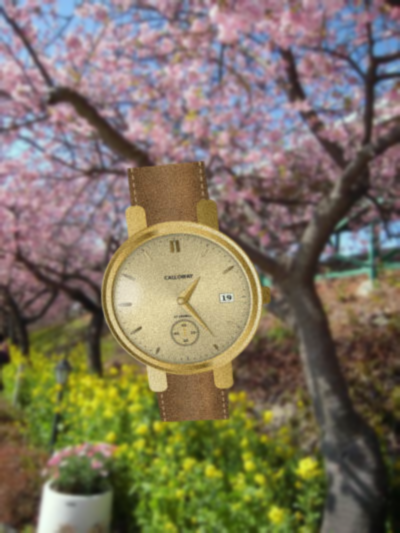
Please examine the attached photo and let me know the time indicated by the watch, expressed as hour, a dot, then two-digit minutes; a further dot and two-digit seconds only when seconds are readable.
1.24
